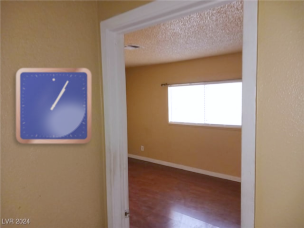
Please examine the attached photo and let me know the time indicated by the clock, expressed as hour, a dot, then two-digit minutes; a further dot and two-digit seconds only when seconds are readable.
1.05
